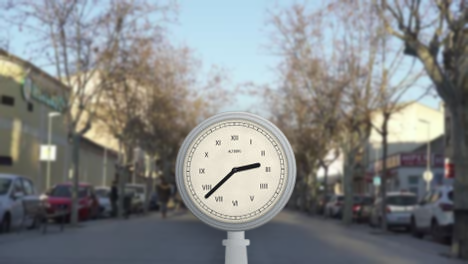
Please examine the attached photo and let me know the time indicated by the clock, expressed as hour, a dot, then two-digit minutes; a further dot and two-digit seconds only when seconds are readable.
2.38
